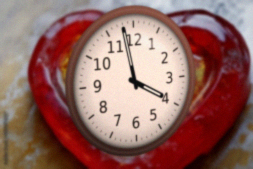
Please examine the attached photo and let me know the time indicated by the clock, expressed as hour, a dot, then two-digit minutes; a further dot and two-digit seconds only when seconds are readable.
3.58
